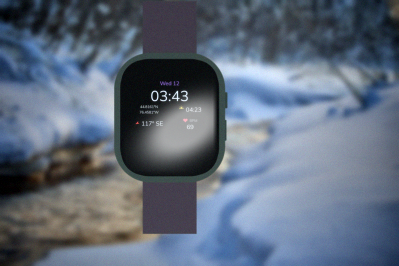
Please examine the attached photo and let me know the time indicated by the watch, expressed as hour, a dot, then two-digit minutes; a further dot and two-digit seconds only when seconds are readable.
3.43
